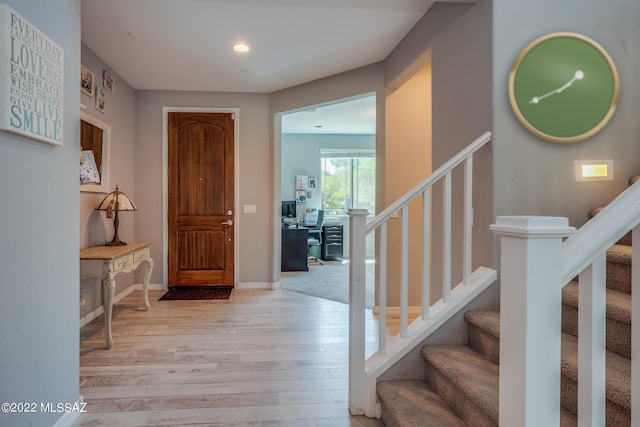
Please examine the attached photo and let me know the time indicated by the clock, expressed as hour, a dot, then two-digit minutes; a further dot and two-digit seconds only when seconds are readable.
1.41
